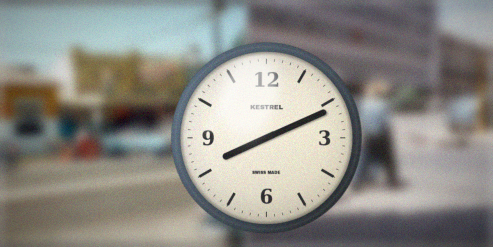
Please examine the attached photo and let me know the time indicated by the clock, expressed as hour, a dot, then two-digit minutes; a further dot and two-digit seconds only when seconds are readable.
8.11
